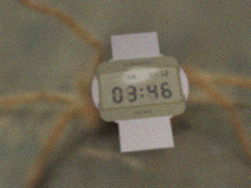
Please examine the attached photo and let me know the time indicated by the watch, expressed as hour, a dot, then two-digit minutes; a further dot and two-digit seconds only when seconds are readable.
3.46
